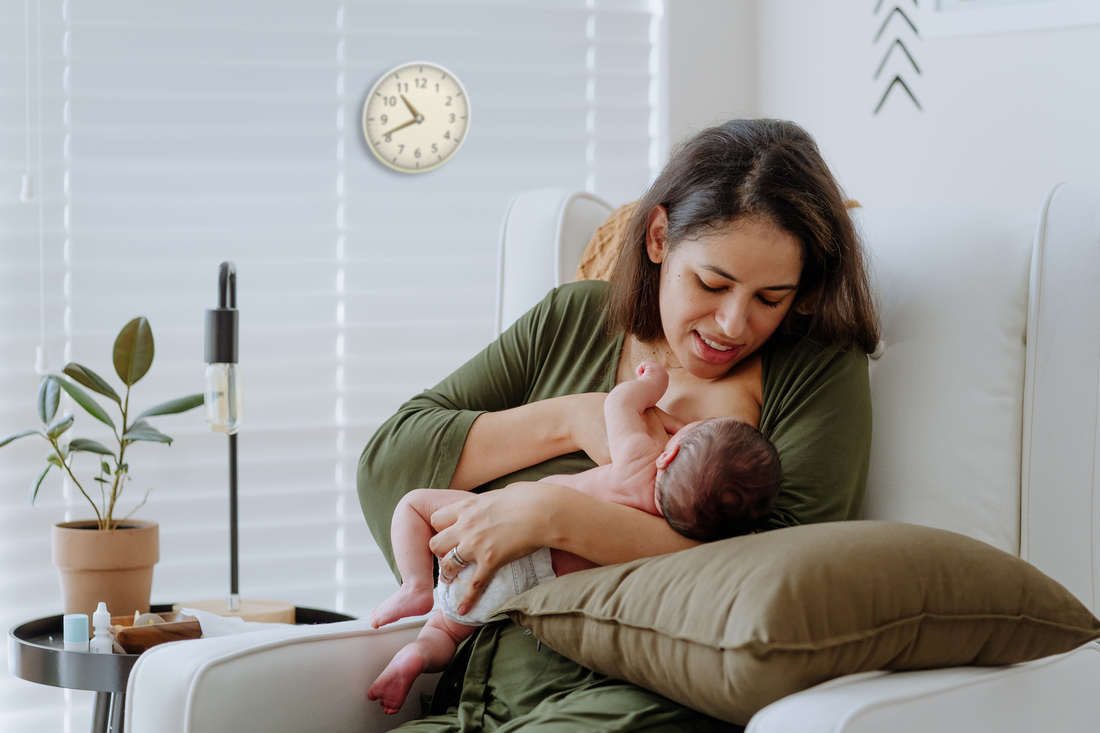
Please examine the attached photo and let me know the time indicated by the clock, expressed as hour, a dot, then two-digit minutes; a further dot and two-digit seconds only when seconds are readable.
10.41
